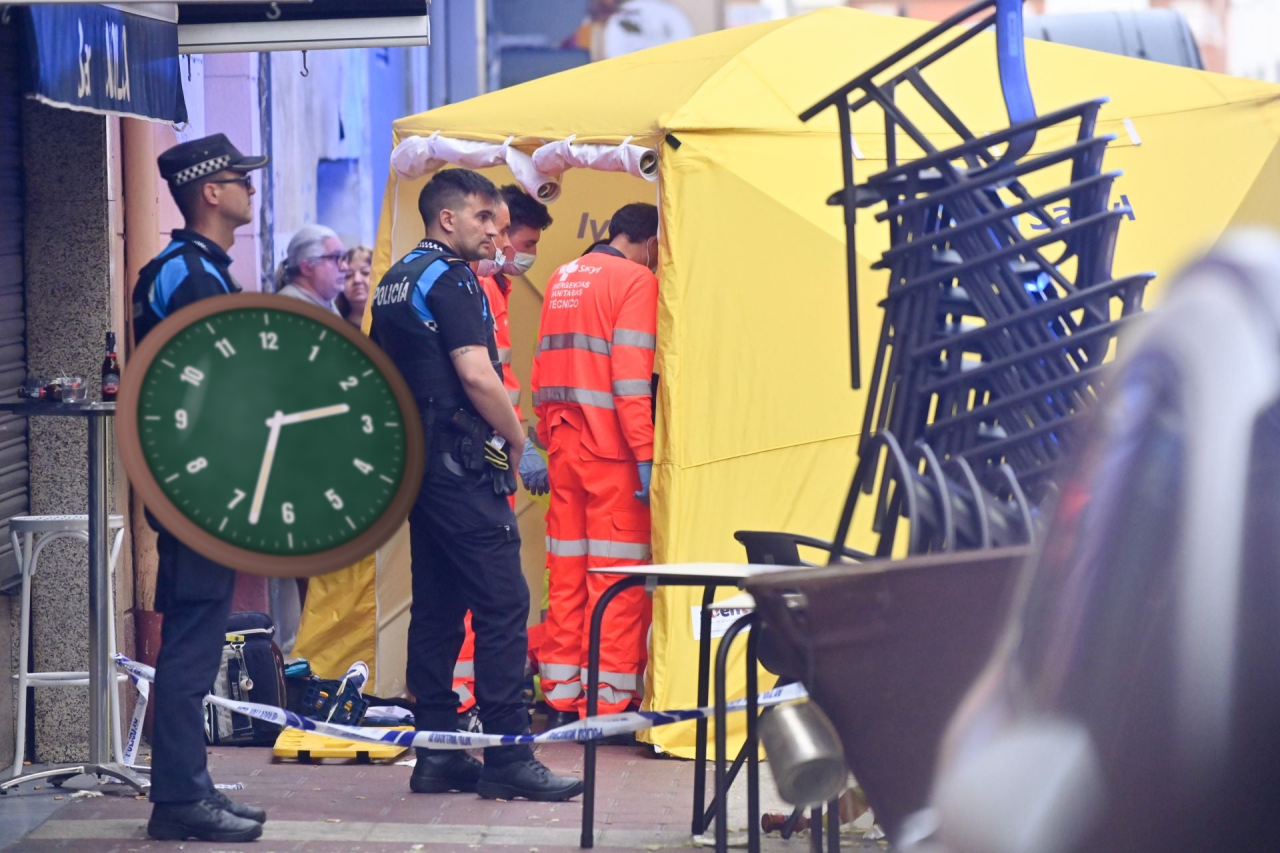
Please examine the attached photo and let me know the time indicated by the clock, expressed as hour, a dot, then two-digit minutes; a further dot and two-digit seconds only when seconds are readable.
2.33
